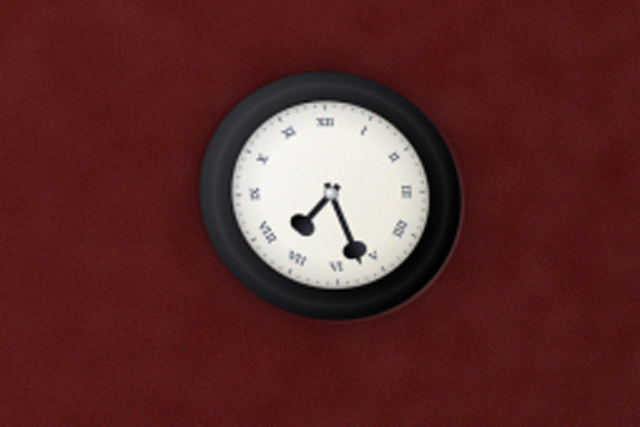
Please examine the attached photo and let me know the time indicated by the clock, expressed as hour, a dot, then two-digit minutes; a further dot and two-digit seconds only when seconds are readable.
7.27
